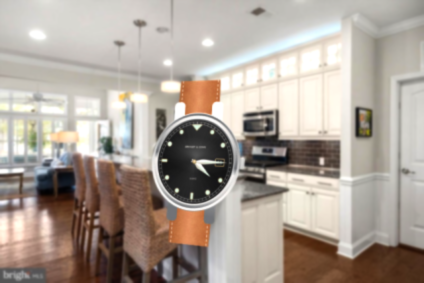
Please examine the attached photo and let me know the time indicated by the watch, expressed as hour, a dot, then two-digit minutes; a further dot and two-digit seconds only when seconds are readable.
4.15
